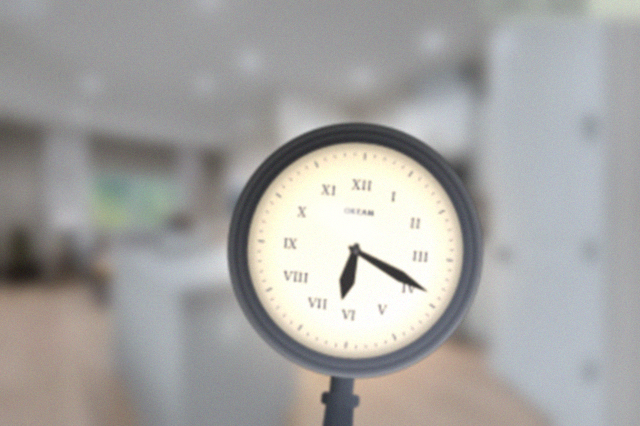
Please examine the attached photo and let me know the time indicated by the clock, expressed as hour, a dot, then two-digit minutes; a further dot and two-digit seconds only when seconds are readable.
6.19
